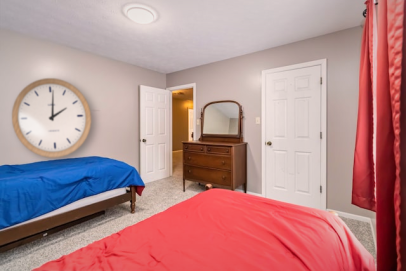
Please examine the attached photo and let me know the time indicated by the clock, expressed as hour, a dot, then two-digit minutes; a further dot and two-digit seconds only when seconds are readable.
2.01
